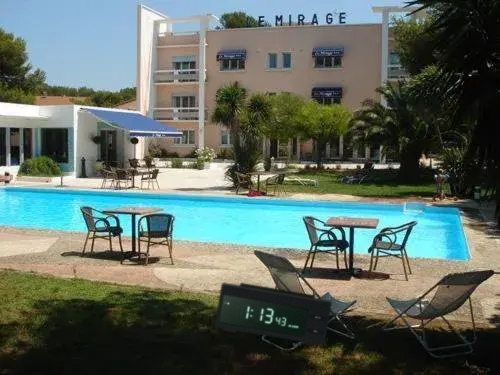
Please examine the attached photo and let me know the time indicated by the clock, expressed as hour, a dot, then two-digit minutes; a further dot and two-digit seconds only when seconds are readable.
1.13
